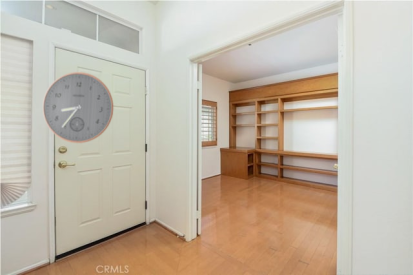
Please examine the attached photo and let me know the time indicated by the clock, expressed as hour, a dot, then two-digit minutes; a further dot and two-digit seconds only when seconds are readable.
8.36
